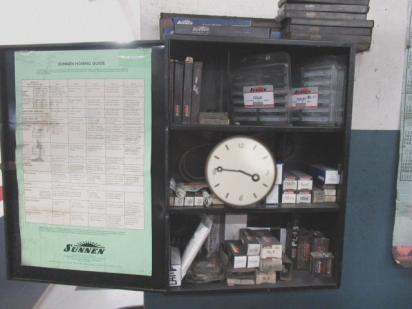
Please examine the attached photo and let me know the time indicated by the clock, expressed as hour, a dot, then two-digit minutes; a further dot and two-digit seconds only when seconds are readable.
3.46
